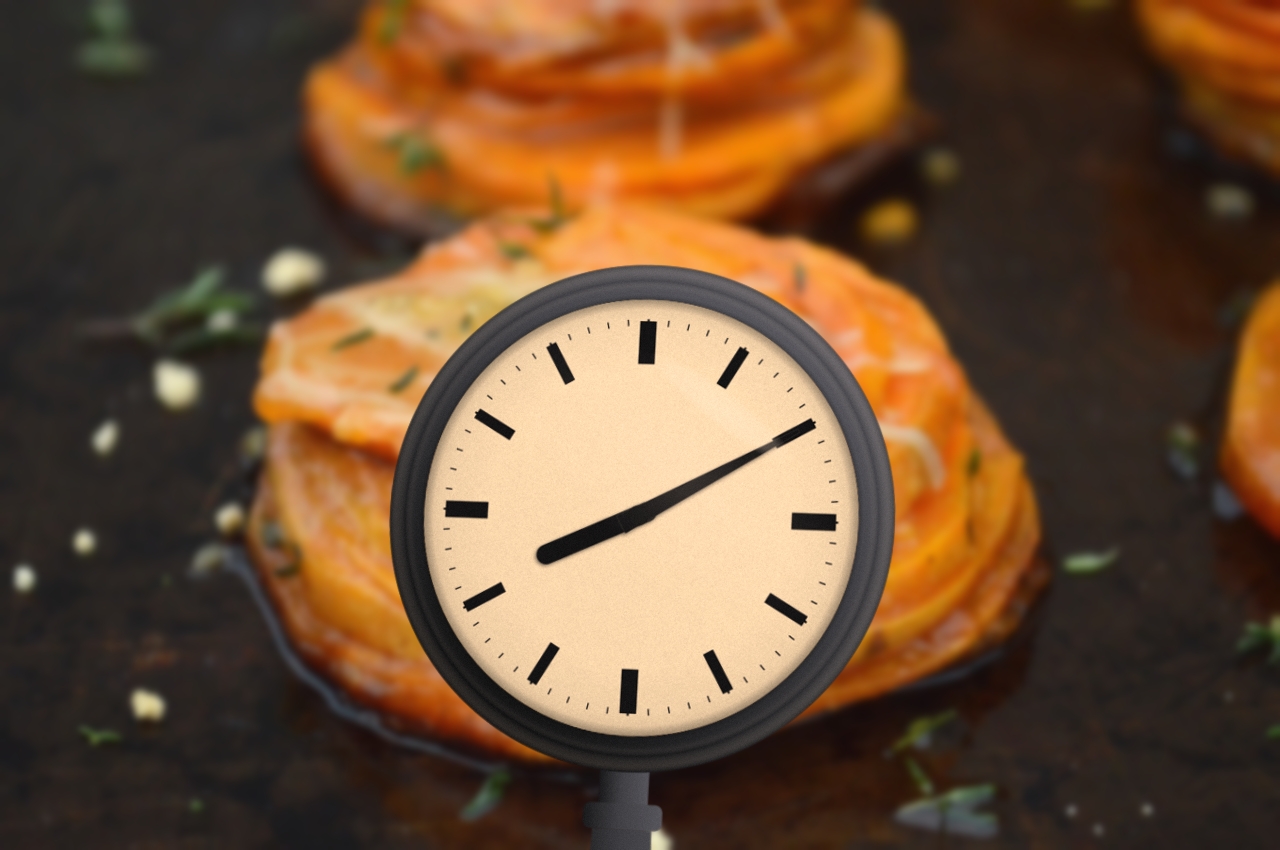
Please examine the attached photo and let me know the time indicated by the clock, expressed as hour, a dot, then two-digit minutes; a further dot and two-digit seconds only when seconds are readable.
8.10
